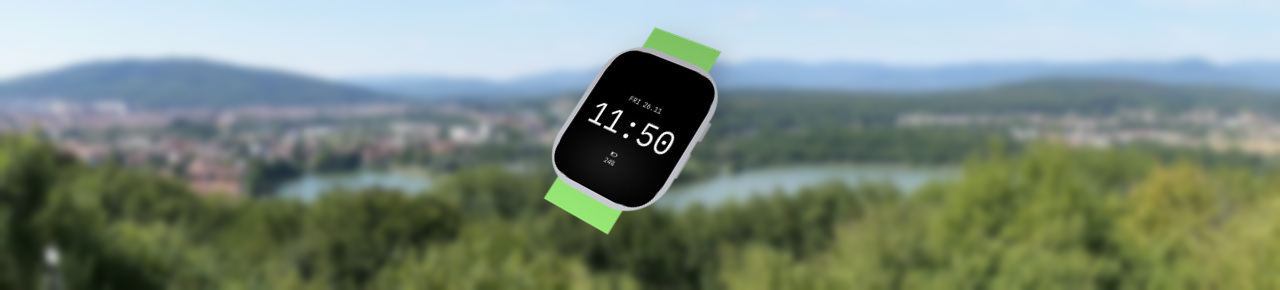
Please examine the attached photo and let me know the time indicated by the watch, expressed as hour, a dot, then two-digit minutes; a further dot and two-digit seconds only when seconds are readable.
11.50
